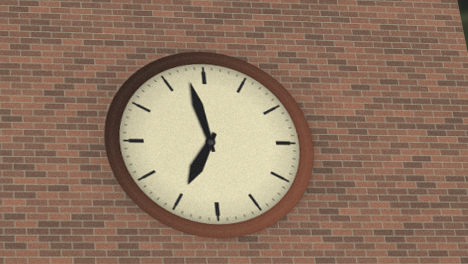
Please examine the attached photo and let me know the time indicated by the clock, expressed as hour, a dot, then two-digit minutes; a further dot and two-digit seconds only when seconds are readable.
6.58
